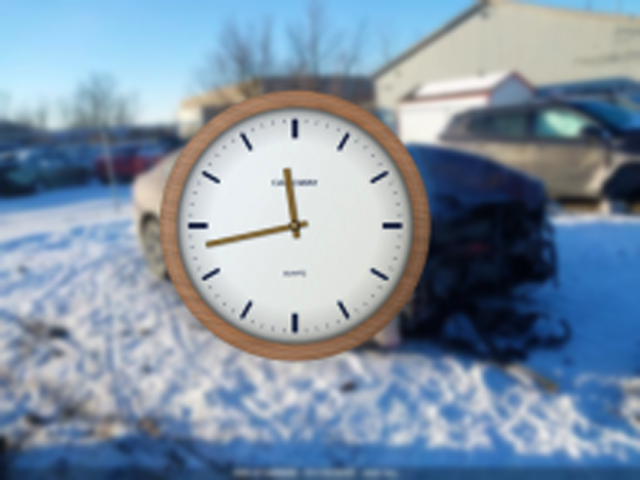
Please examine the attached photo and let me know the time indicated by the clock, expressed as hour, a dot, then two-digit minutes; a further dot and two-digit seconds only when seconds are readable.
11.43
